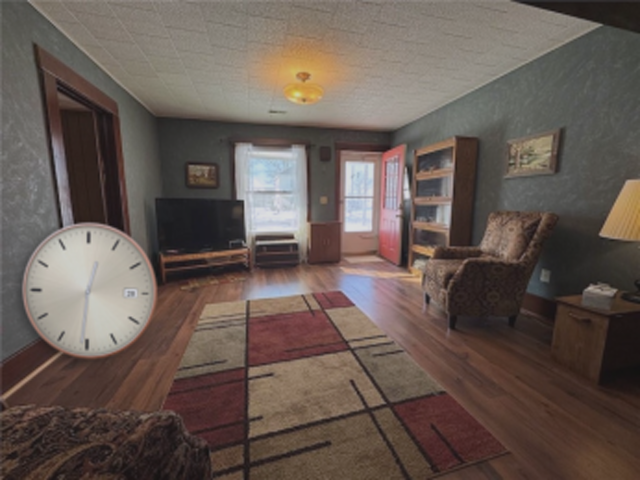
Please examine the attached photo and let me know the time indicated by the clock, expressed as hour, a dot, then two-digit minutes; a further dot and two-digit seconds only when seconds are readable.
12.31
